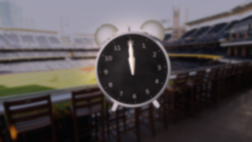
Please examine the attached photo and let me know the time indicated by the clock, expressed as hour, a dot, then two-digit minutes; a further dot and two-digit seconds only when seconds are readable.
12.00
